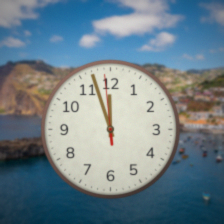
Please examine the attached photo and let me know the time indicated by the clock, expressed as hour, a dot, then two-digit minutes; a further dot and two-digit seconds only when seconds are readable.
11.56.59
